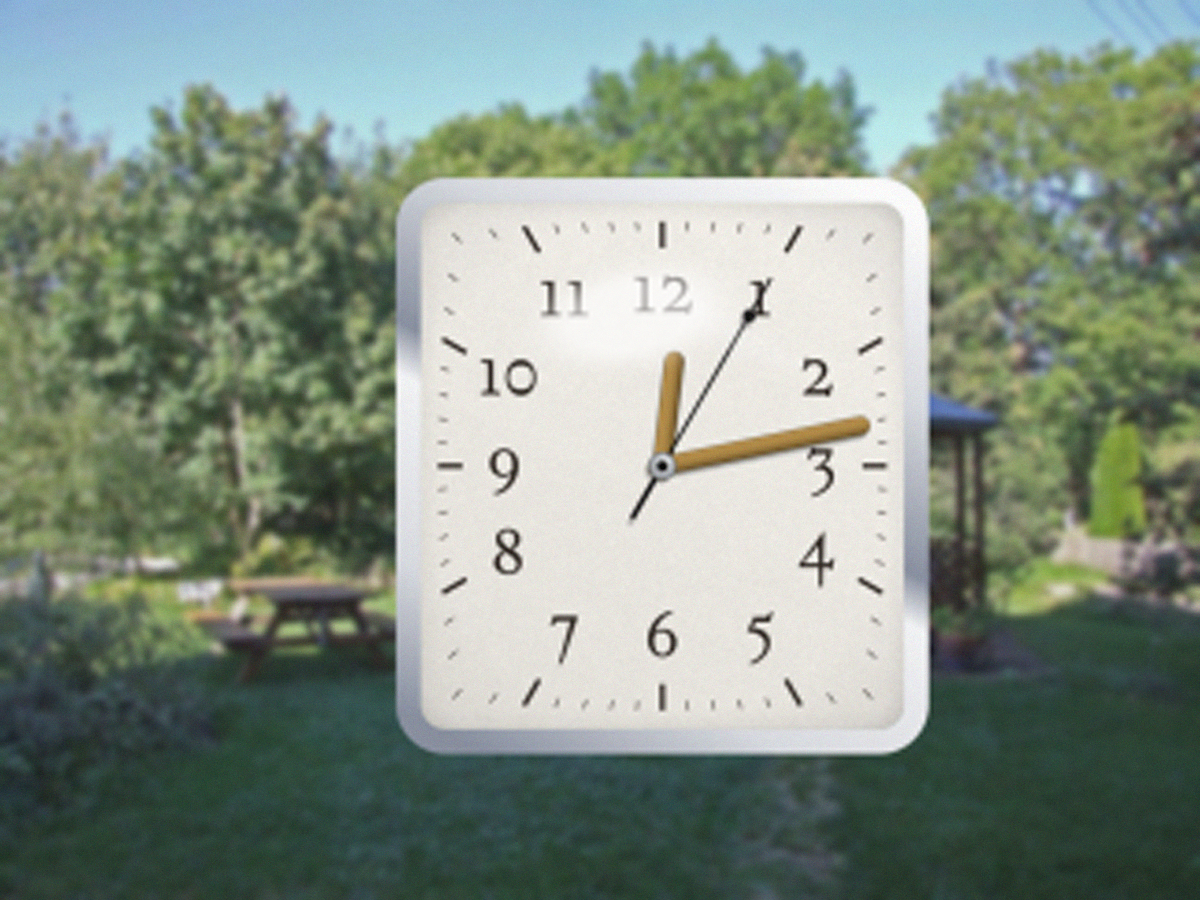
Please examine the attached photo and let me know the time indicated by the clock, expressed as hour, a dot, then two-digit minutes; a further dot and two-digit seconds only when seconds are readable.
12.13.05
